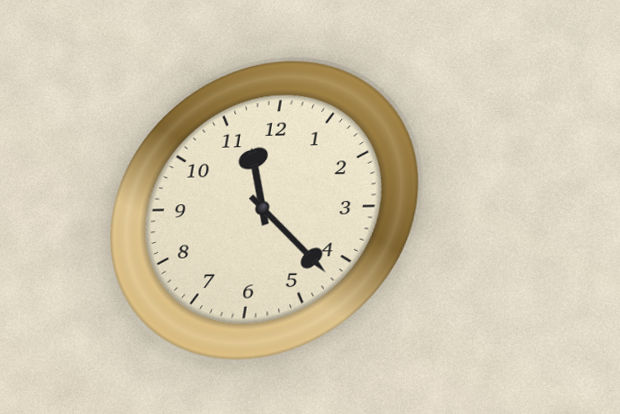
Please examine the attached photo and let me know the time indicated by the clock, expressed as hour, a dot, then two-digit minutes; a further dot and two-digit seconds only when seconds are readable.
11.22
